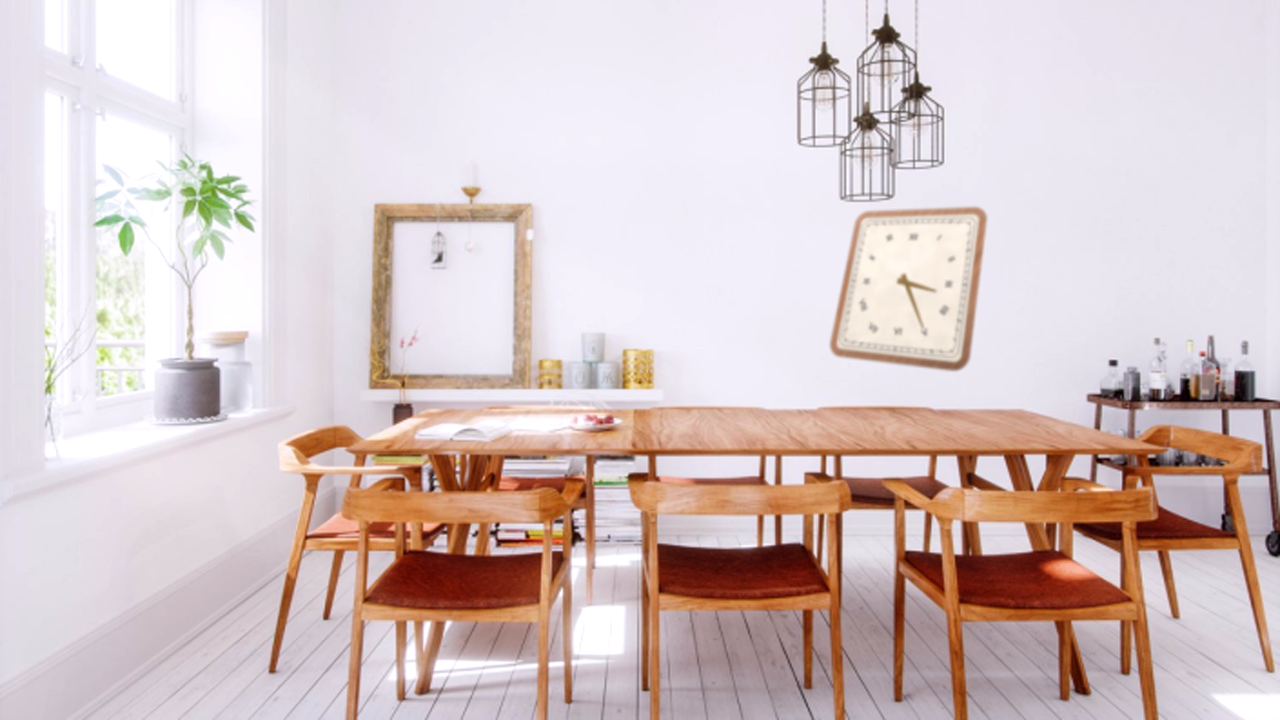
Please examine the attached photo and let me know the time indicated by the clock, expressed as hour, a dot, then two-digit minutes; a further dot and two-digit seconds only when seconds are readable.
3.25
